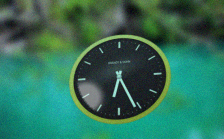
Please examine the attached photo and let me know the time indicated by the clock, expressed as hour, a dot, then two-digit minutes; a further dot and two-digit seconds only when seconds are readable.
6.26
